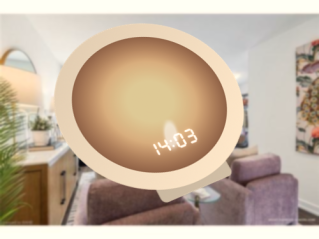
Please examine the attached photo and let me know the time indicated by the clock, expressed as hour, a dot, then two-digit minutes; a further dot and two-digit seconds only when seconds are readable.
14.03
